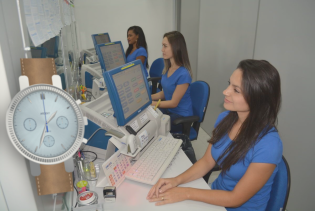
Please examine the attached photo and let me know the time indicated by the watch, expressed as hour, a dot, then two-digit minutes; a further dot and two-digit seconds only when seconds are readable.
1.34
